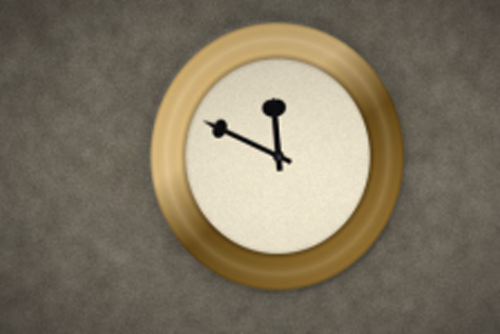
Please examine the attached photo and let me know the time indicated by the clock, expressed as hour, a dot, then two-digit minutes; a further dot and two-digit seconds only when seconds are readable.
11.49
